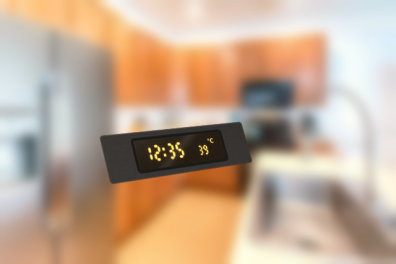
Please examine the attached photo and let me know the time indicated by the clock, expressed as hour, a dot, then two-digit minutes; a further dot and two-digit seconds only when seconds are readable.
12.35
